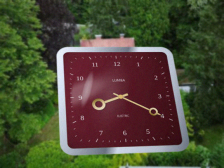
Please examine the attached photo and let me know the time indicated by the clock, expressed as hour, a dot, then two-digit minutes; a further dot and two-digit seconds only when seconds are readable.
8.20
